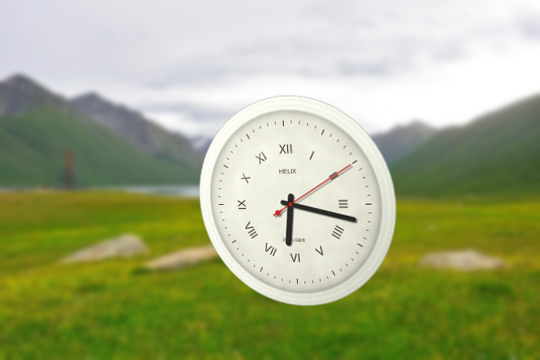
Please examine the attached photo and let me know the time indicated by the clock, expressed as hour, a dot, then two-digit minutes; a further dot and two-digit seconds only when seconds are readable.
6.17.10
